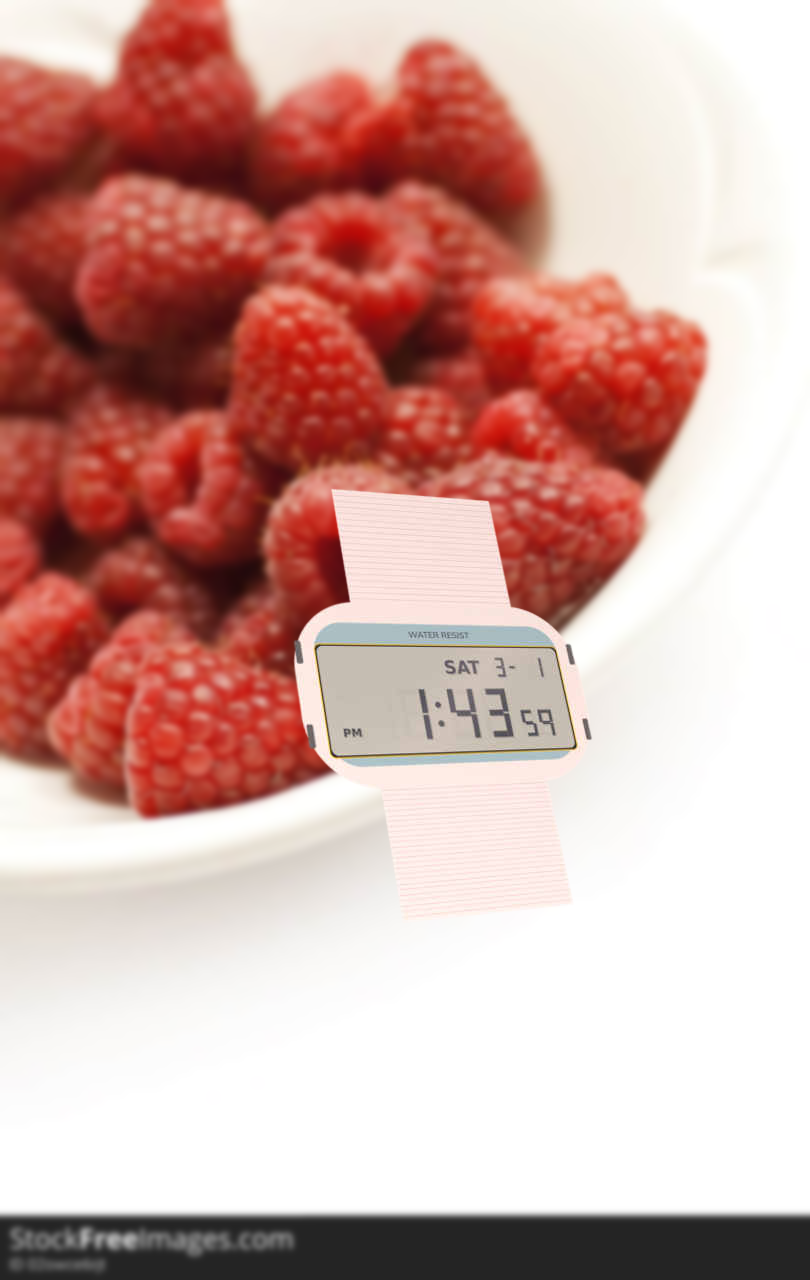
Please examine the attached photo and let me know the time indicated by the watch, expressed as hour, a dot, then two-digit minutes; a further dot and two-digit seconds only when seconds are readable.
1.43.59
